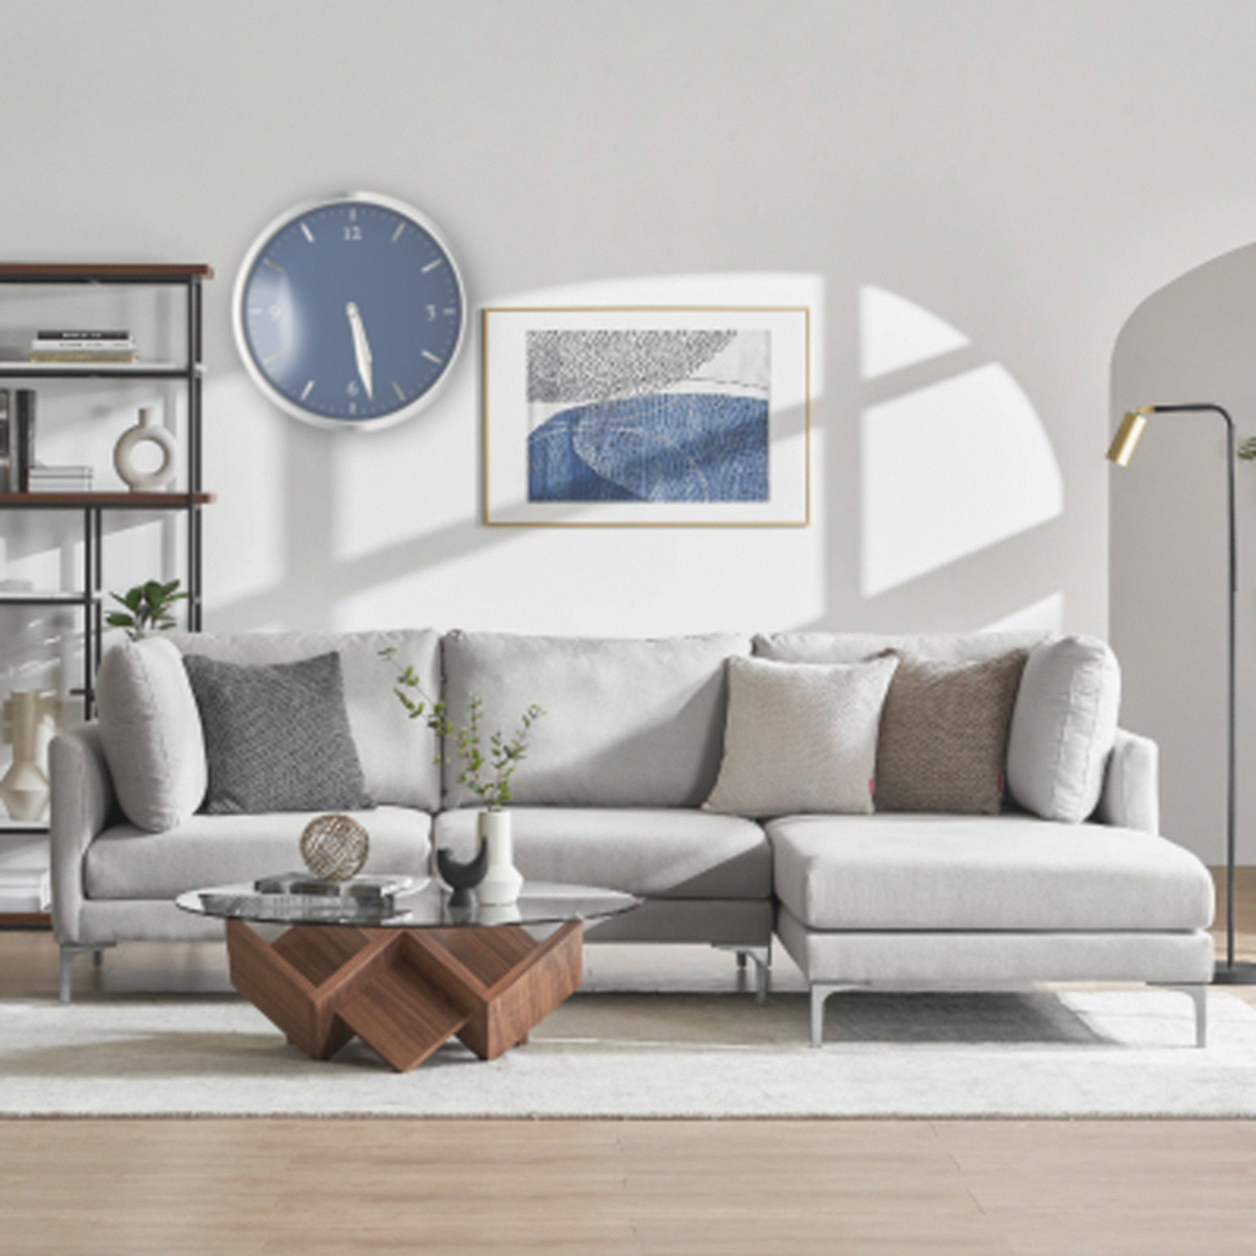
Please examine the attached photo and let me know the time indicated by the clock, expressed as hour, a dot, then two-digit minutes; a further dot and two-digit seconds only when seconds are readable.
5.28
